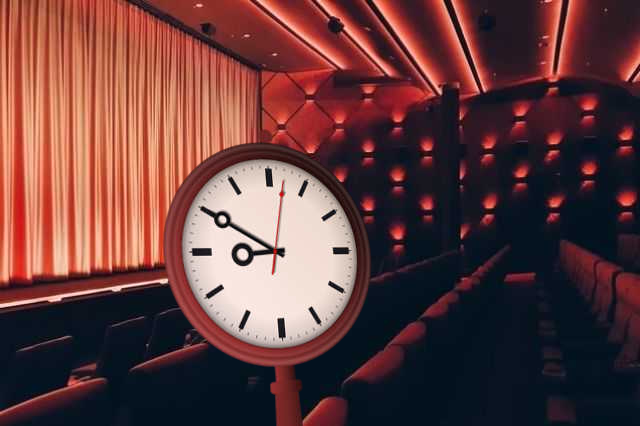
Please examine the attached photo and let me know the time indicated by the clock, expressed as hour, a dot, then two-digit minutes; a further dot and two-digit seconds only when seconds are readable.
8.50.02
